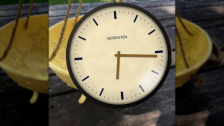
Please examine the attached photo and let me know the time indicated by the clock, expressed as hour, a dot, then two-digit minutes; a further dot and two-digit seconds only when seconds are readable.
6.16
